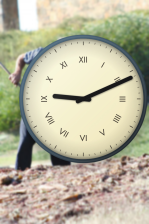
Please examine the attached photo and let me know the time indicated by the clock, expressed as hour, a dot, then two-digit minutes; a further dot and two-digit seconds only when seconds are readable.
9.11
